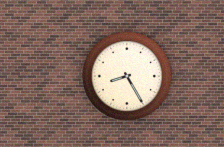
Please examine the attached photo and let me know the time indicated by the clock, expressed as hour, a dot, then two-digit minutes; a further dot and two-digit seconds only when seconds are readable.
8.25
